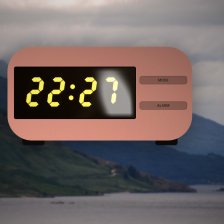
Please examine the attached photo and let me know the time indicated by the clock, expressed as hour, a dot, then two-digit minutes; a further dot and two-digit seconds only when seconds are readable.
22.27
